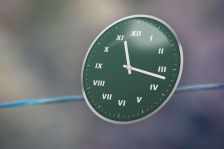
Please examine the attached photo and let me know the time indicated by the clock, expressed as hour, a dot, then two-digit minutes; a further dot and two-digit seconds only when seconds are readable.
11.17
